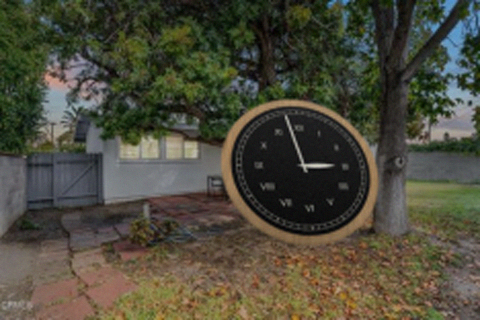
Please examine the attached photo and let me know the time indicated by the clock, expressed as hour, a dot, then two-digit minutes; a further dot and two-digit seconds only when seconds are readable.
2.58
